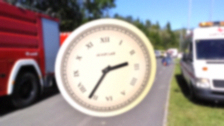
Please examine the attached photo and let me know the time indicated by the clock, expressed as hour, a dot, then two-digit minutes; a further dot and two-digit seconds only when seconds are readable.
2.36
